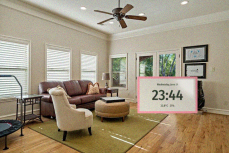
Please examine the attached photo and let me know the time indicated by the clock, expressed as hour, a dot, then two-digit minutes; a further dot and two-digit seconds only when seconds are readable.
23.44
